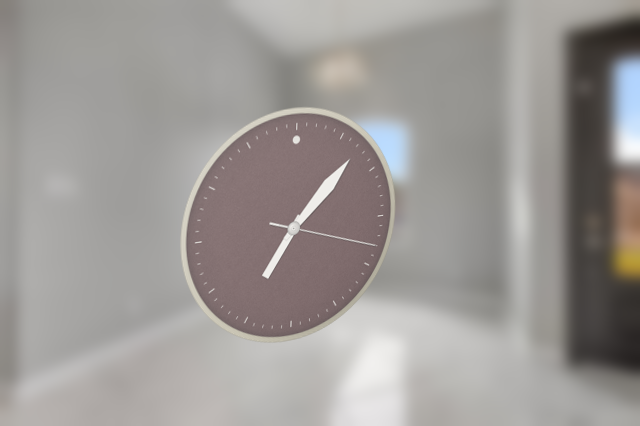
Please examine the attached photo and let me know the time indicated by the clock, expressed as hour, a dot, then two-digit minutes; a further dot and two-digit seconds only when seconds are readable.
7.07.18
